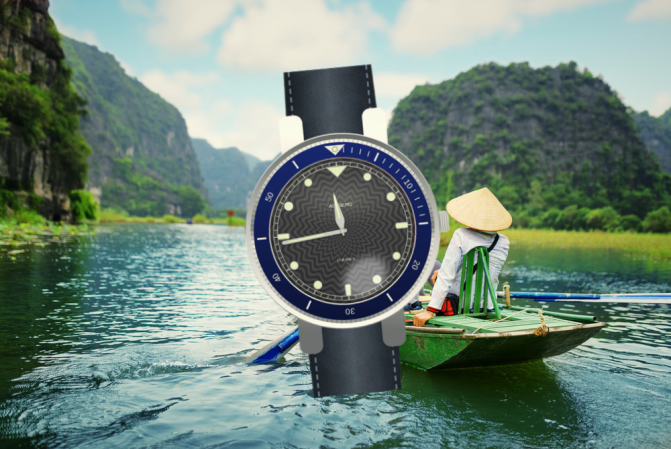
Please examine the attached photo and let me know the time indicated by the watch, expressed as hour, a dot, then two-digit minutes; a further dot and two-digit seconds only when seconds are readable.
11.44
